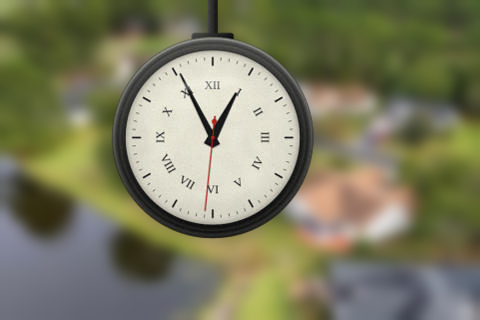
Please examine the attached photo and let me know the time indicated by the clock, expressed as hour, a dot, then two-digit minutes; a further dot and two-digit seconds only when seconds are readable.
12.55.31
